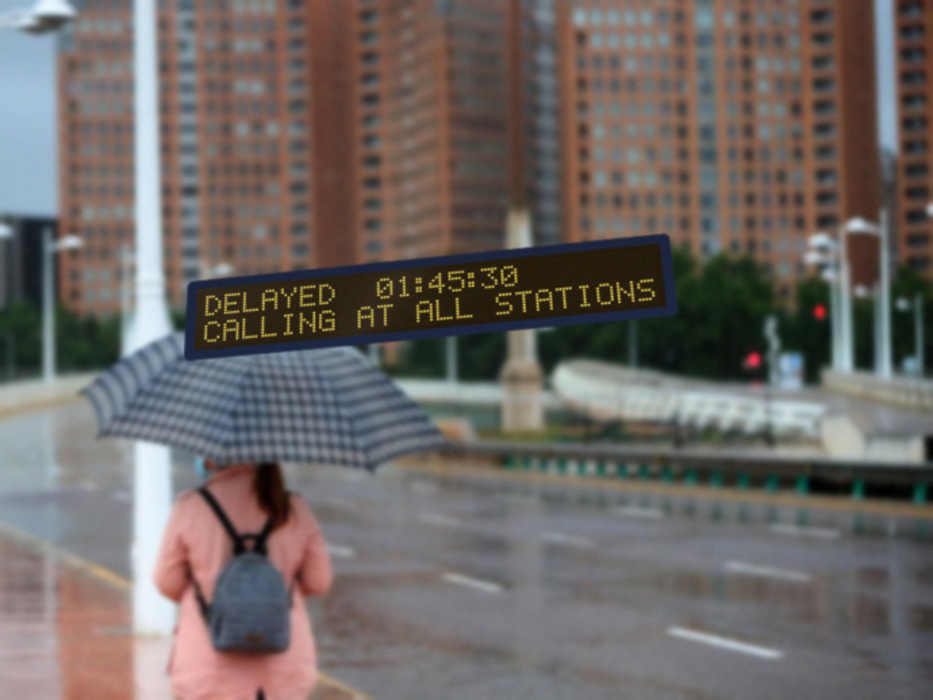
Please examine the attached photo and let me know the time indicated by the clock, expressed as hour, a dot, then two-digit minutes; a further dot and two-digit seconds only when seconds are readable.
1.45.30
